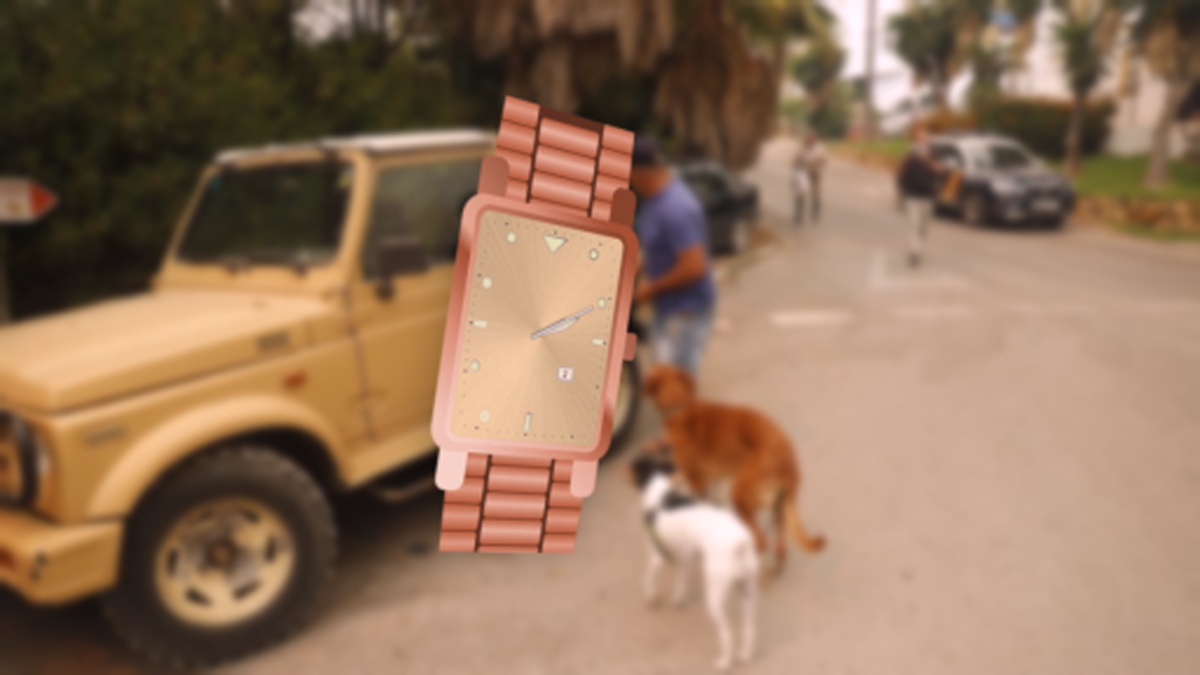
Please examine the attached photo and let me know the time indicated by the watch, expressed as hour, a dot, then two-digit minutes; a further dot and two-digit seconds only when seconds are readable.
2.10
